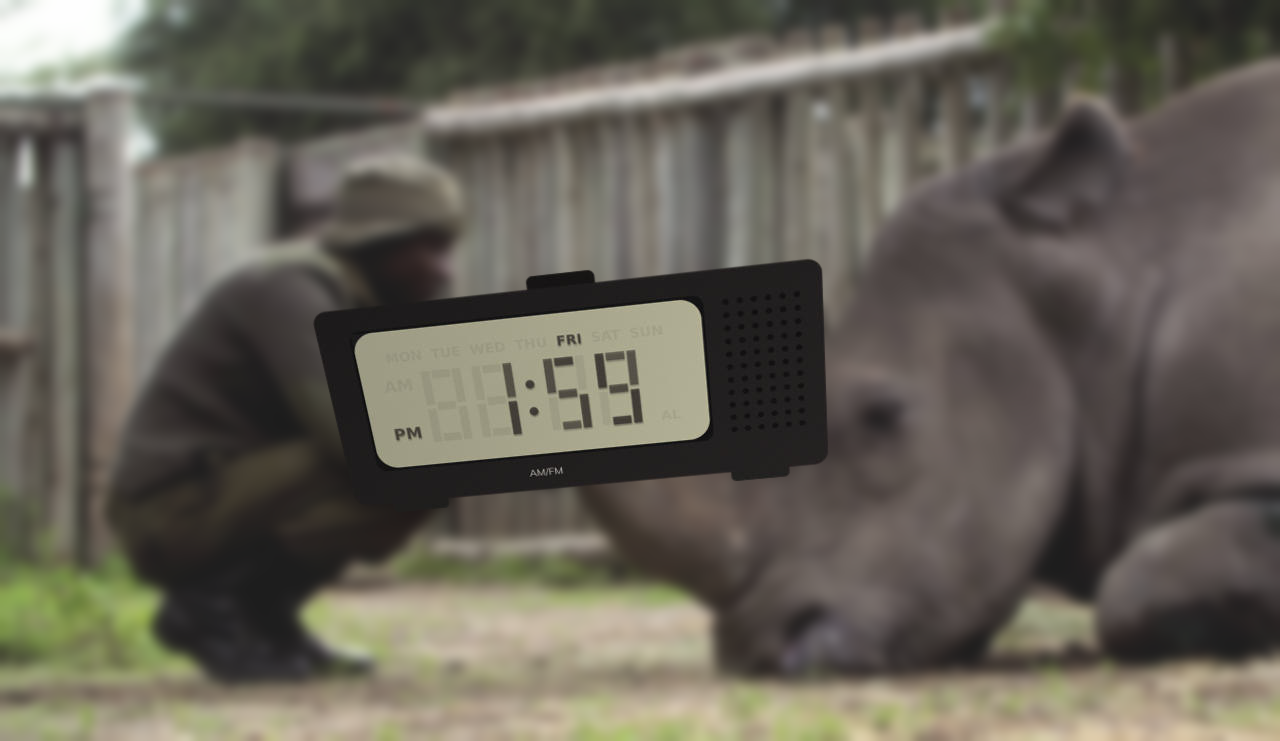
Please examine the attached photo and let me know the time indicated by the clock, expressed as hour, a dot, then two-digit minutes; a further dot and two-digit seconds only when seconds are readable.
1.59
